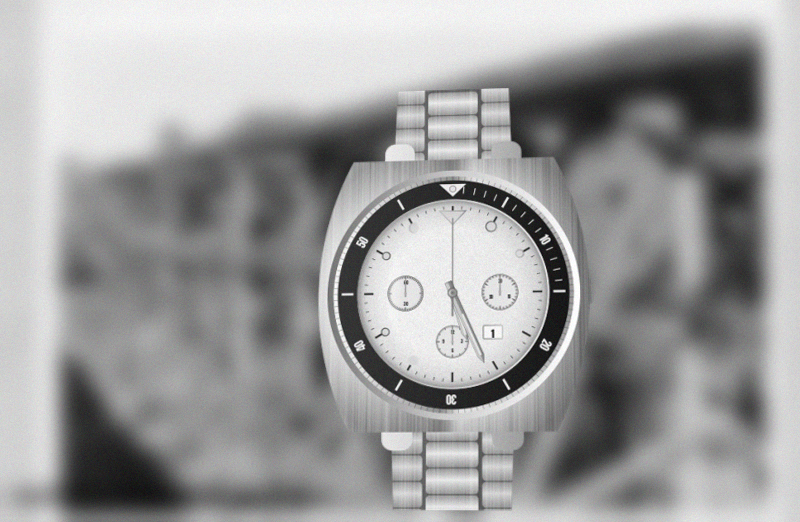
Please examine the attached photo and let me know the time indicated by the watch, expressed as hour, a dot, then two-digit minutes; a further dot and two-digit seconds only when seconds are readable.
5.26
